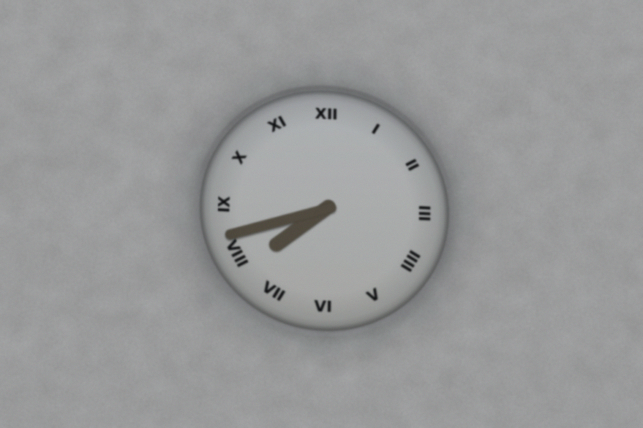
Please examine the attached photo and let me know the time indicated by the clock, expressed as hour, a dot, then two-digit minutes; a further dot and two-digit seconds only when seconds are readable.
7.42
